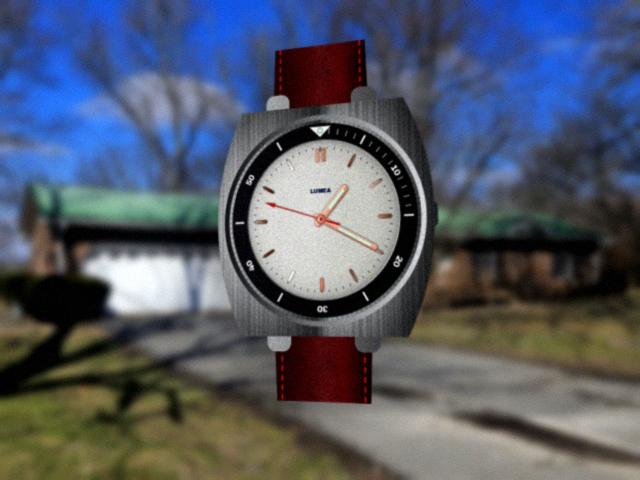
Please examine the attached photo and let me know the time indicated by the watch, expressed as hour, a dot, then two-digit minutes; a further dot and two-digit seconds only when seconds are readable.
1.19.48
